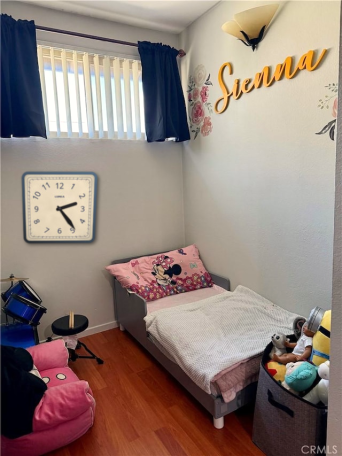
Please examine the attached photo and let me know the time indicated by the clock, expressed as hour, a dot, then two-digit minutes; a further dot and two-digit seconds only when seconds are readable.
2.24
